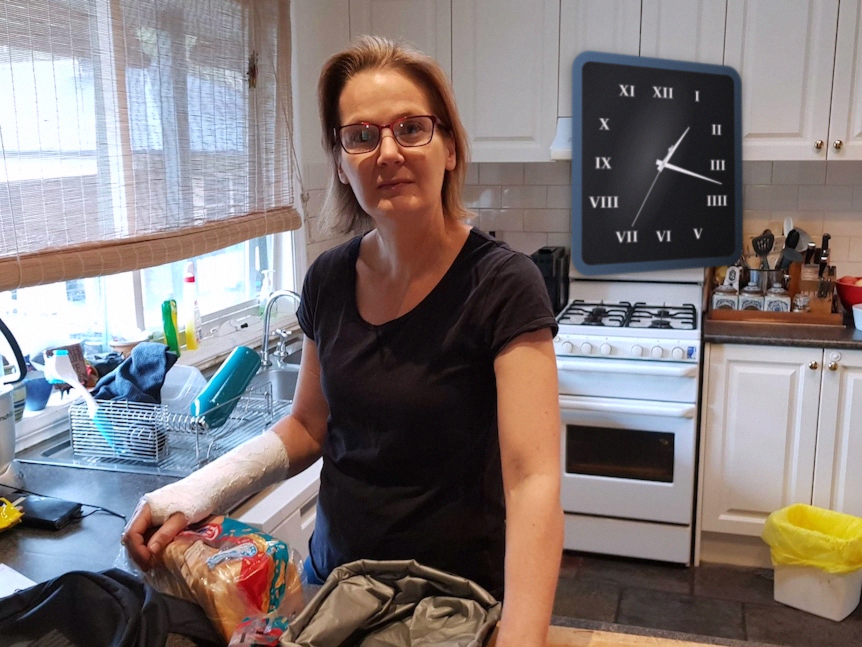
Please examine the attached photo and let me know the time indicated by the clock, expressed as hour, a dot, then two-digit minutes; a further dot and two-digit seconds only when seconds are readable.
1.17.35
